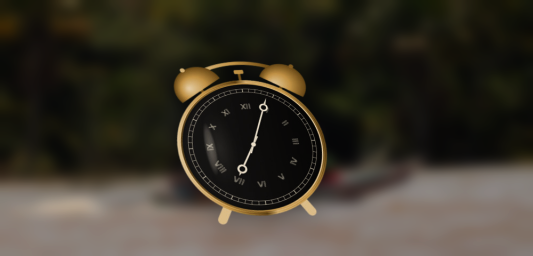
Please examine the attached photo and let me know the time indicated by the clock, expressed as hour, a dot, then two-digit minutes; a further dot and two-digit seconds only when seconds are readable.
7.04
